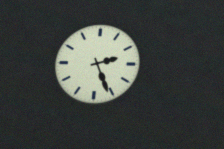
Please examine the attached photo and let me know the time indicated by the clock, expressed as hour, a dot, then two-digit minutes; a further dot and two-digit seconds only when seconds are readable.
2.26
